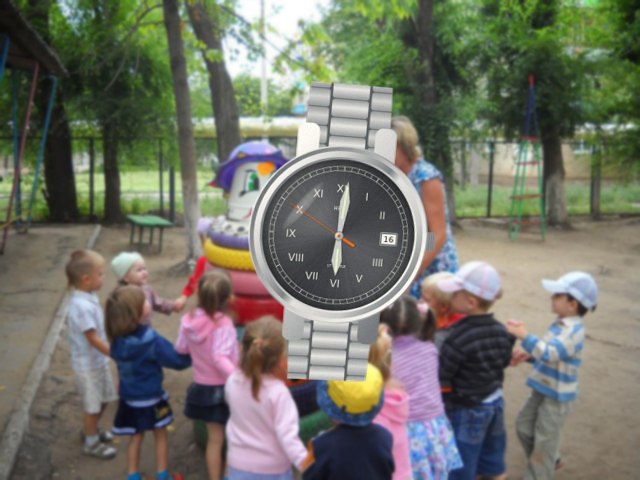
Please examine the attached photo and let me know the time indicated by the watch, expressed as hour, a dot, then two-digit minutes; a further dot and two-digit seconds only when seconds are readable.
6.00.50
